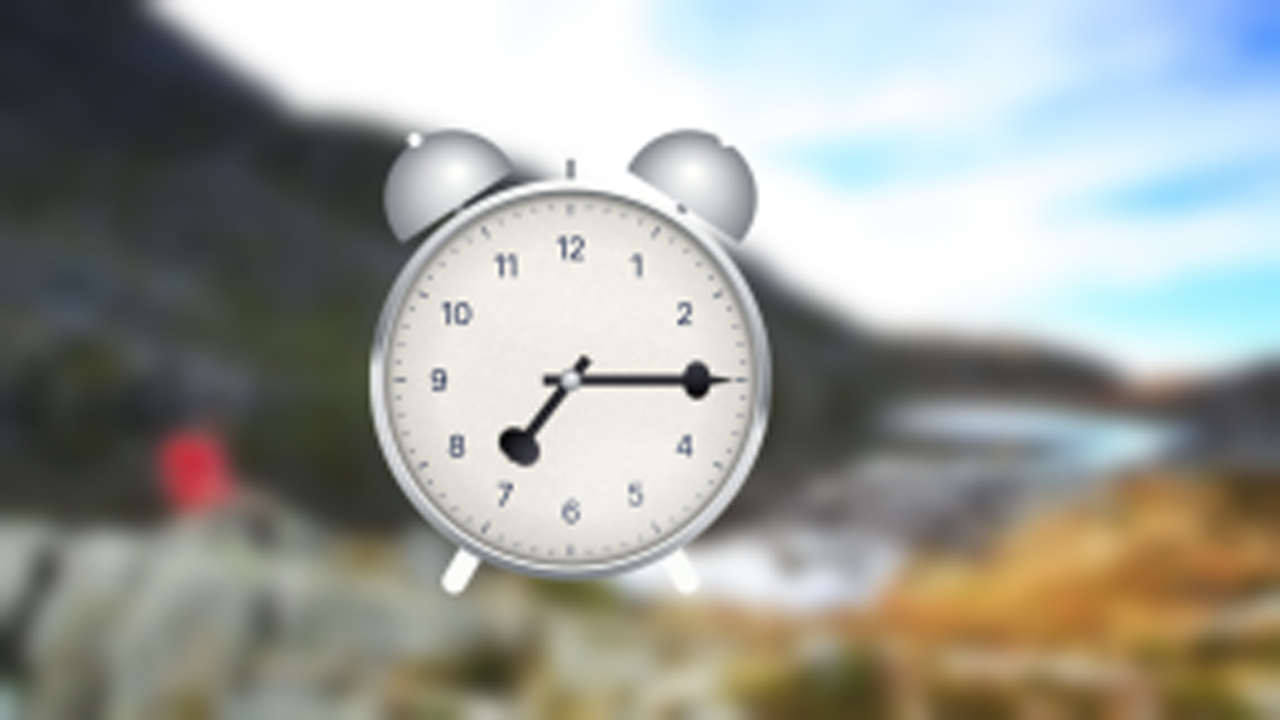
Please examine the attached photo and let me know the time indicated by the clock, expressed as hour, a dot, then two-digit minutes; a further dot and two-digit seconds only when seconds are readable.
7.15
